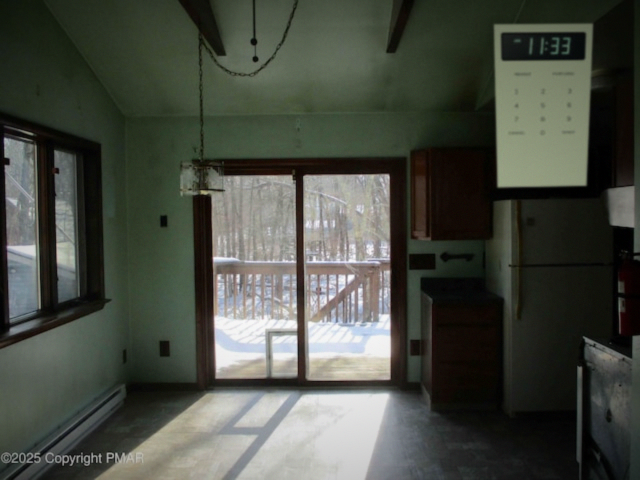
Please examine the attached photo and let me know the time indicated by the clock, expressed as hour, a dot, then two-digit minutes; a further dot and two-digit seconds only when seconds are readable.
11.33
